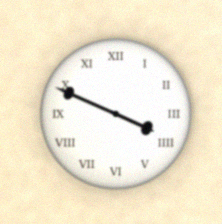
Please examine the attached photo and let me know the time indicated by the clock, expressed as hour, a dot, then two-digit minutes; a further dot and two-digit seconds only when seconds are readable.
3.49
